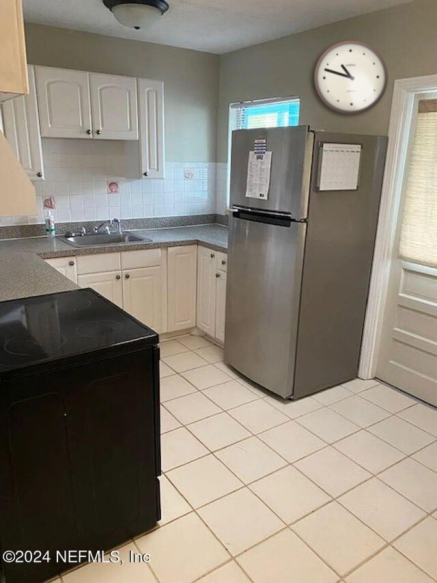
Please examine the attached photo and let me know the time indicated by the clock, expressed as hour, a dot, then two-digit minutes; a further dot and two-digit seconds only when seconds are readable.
10.48
